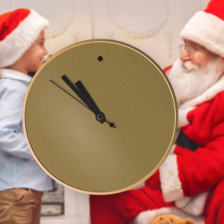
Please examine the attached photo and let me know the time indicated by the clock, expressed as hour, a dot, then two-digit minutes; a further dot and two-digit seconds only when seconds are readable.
10.52.51
